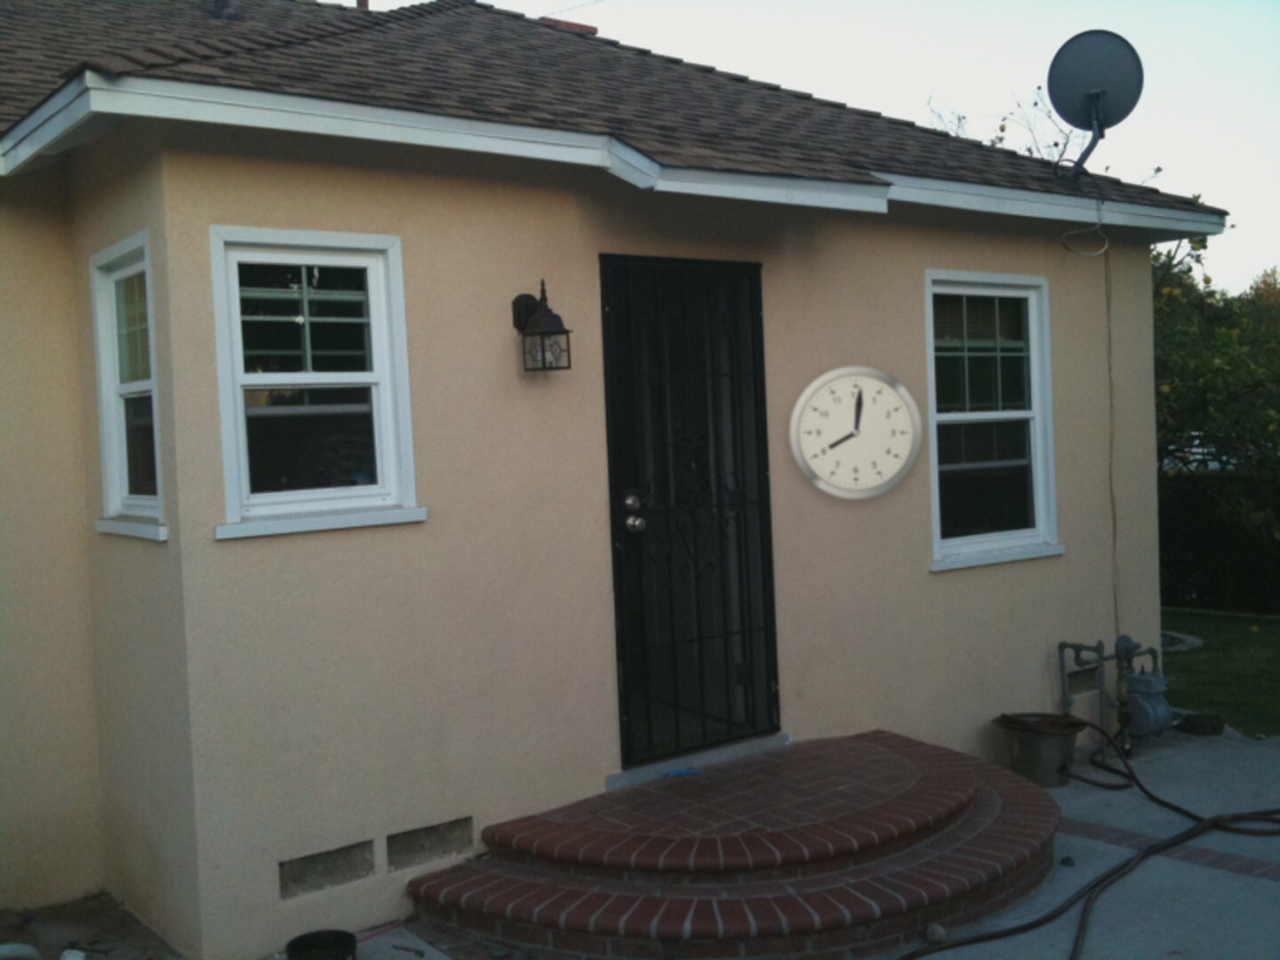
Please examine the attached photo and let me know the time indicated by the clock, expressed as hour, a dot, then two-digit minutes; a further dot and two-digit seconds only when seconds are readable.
8.01
